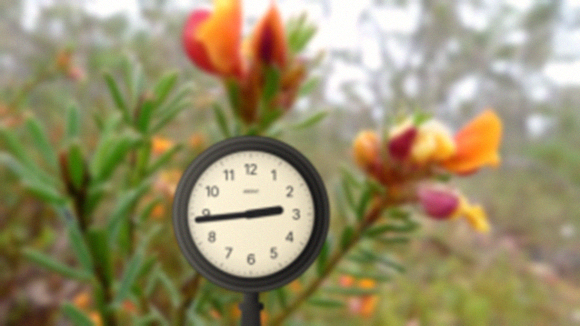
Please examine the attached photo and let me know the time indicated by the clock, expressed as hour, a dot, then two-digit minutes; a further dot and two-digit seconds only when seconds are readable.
2.44
